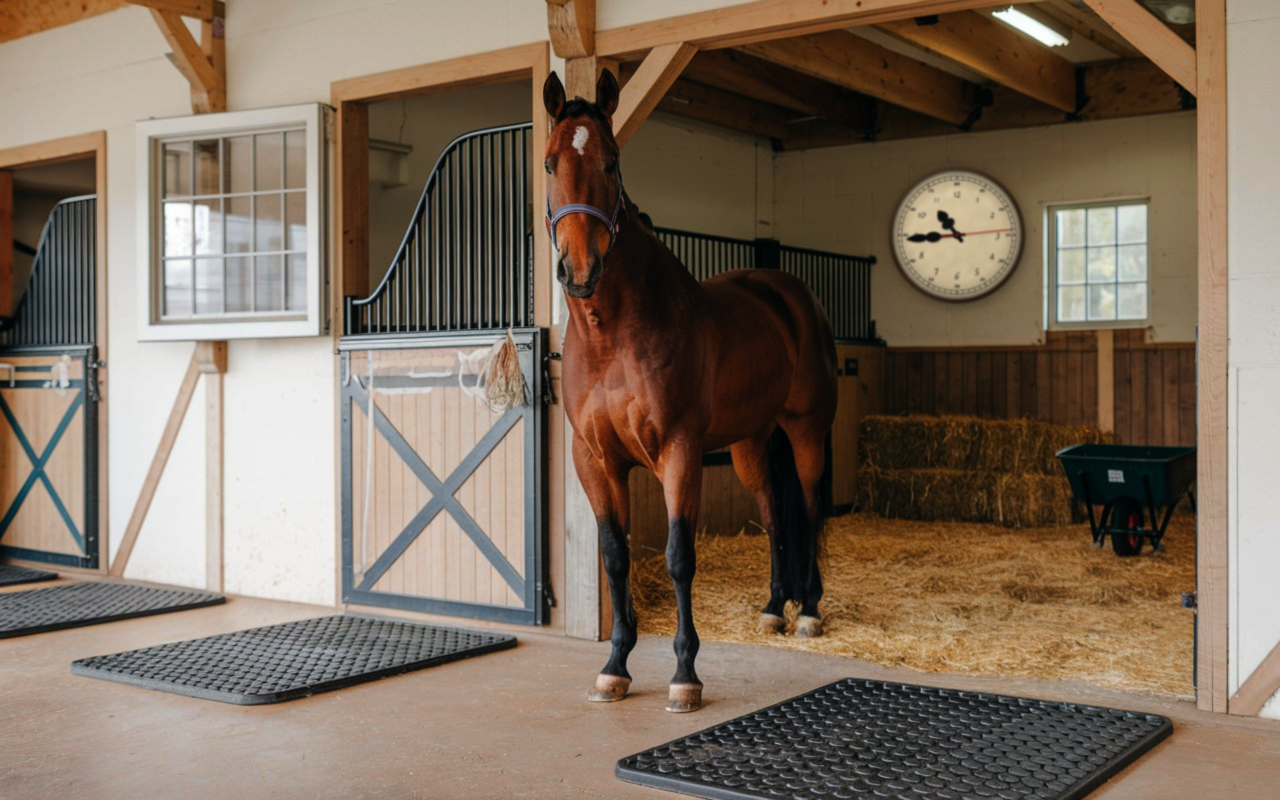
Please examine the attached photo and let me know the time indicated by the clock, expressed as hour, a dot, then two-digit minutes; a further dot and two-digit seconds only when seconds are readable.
10.44.14
